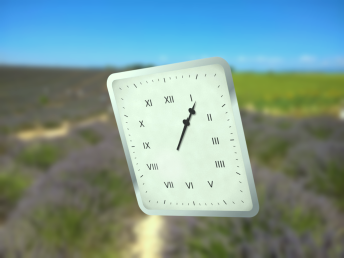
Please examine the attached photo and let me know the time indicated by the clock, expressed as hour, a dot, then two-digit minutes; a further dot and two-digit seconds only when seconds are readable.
1.06
